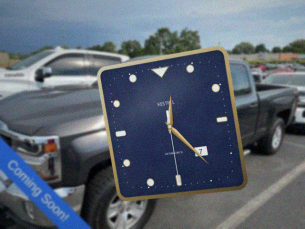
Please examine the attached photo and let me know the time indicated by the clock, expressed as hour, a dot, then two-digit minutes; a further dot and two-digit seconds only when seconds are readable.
12.23.30
